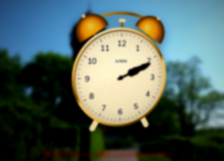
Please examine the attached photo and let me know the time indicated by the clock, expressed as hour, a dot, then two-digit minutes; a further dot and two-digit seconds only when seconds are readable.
2.11
